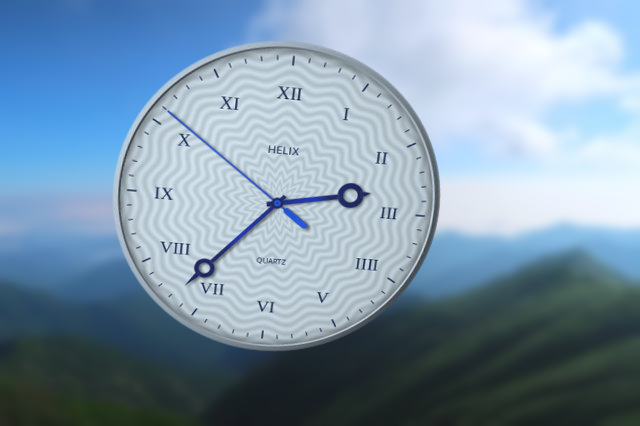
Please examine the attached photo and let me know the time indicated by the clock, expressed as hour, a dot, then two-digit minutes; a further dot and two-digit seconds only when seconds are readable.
2.36.51
